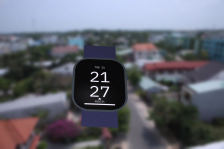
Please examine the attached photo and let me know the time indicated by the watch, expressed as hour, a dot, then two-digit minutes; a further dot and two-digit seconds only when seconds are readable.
21.27
